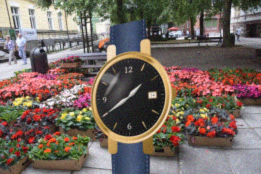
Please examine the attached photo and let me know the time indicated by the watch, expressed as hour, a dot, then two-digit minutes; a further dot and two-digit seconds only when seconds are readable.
1.40
